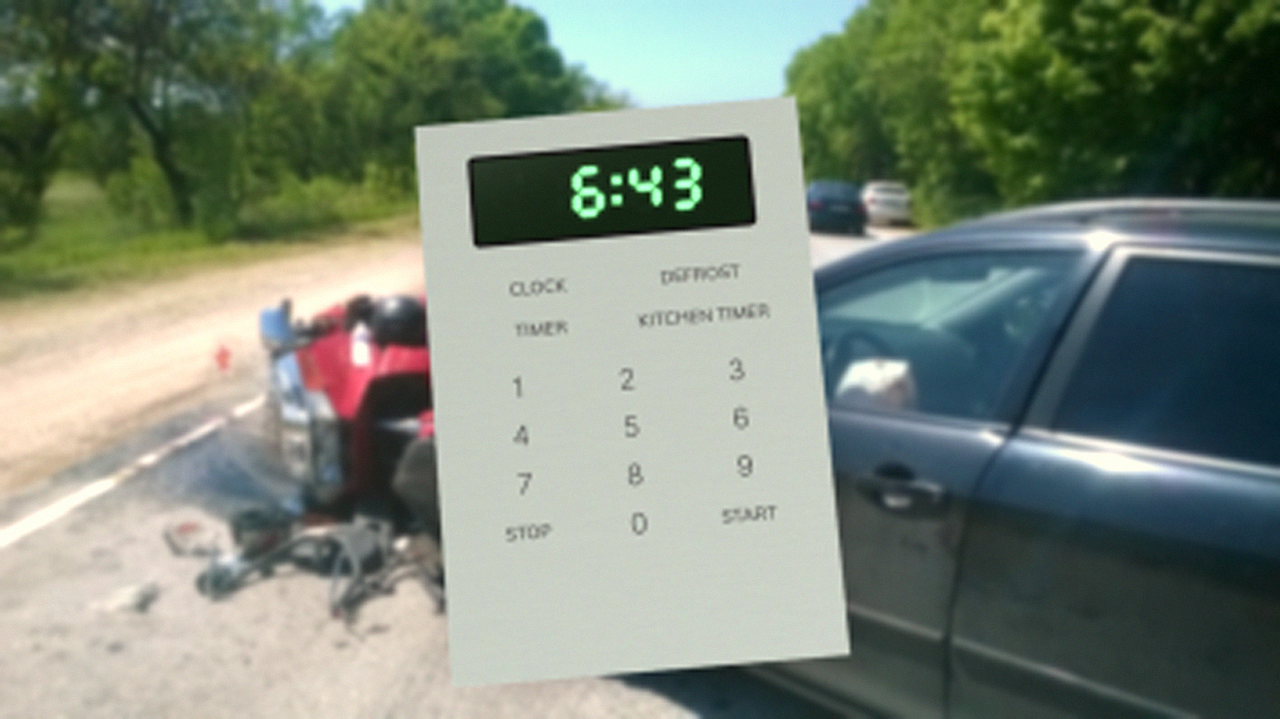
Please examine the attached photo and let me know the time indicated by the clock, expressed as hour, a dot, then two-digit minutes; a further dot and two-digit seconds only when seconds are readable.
6.43
